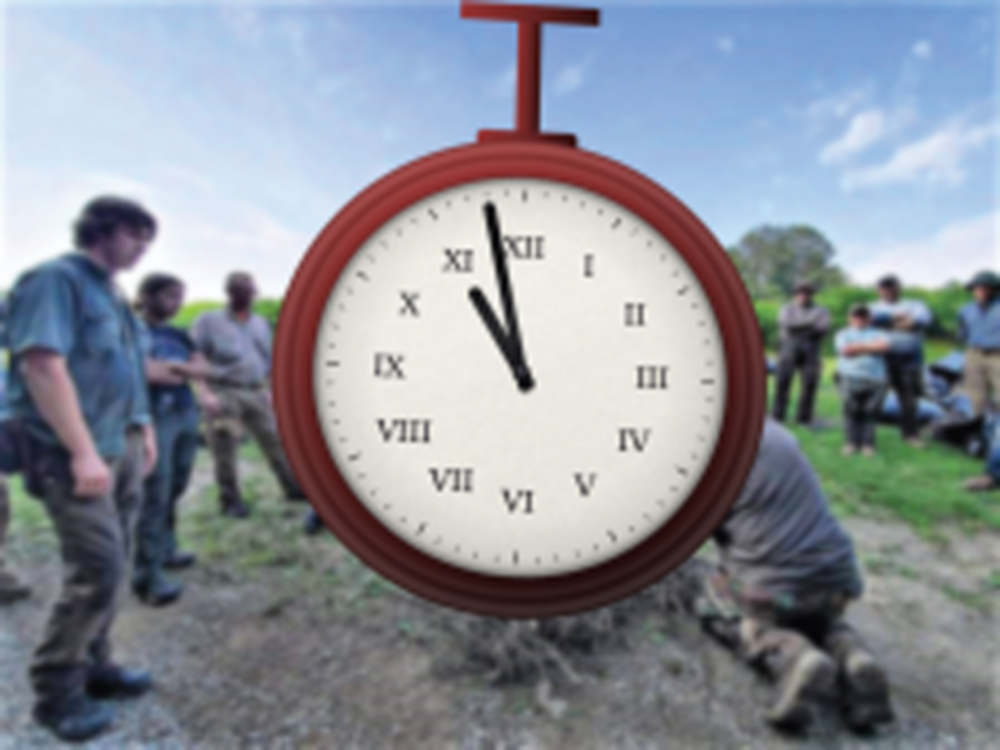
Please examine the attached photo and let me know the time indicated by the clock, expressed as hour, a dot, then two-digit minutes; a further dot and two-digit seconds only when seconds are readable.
10.58
